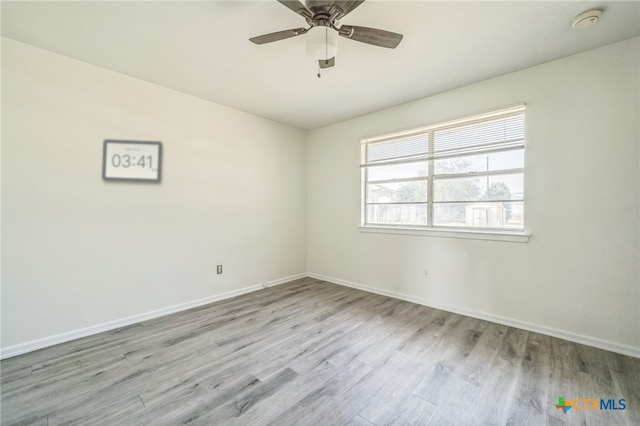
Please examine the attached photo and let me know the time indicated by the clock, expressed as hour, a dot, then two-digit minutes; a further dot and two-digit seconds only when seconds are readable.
3.41
